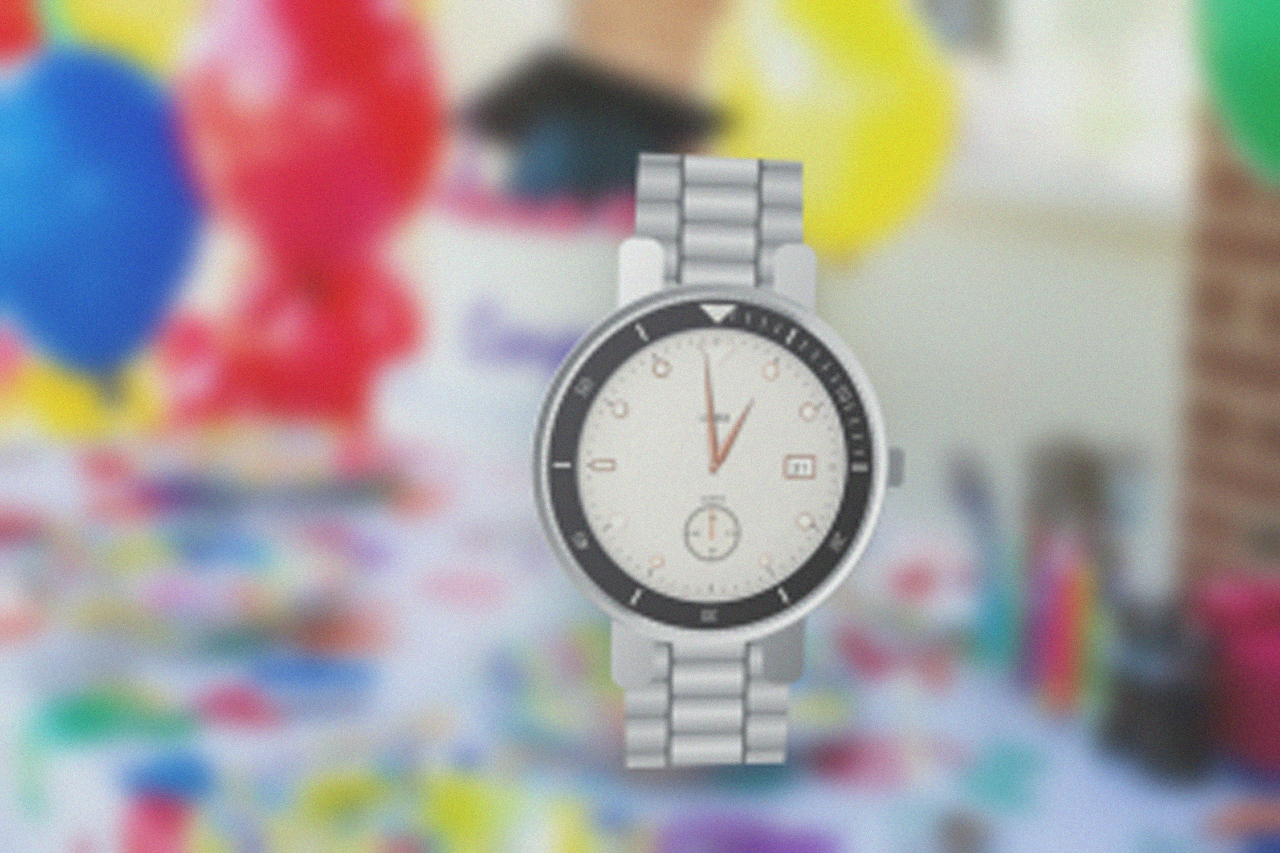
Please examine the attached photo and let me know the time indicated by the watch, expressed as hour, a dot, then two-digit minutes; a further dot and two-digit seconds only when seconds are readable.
12.59
